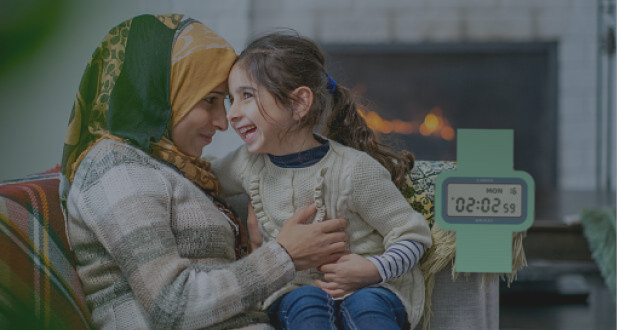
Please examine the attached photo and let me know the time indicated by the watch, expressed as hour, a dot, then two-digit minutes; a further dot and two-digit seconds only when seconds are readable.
2.02.59
